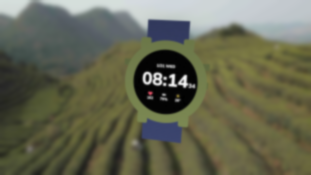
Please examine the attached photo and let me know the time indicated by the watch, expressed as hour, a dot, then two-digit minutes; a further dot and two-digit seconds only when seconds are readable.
8.14
